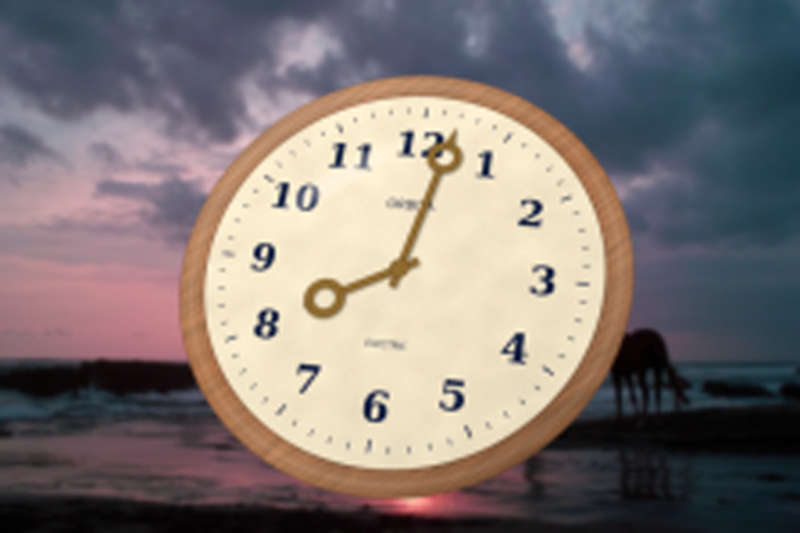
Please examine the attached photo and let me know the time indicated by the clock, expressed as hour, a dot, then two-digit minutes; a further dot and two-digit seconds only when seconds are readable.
8.02
